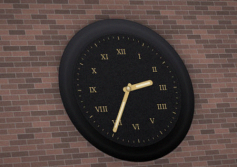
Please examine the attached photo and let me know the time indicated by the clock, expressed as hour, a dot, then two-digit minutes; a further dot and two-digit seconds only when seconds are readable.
2.35
